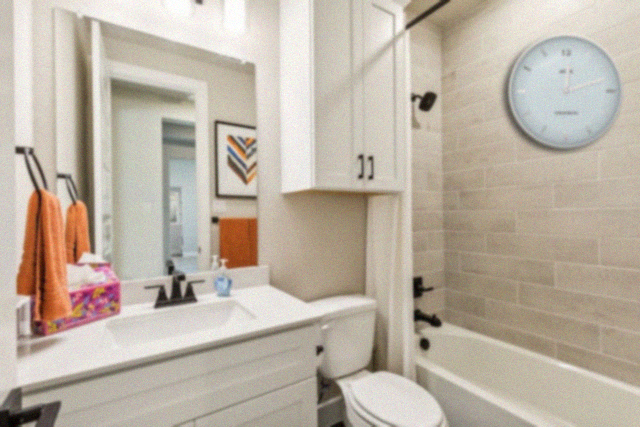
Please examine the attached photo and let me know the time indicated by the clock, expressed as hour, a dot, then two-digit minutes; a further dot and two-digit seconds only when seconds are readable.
12.12
